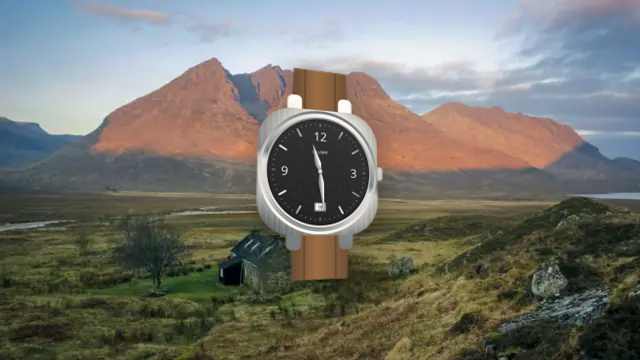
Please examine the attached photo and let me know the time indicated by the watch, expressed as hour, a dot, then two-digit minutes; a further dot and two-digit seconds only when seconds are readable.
11.29
